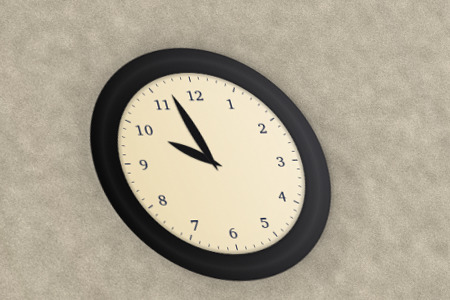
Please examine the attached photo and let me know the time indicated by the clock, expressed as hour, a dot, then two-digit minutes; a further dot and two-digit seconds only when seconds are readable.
9.57
